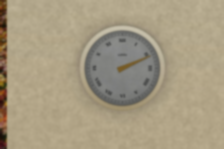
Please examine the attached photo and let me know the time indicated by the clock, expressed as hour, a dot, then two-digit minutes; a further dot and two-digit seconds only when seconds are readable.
2.11
